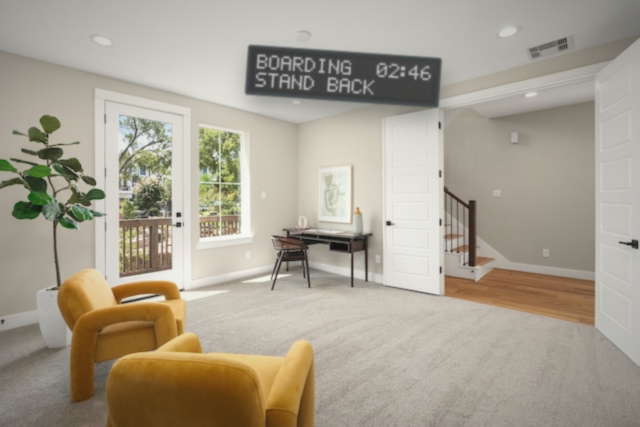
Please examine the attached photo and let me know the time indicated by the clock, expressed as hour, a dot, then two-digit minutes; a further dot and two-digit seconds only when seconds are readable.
2.46
